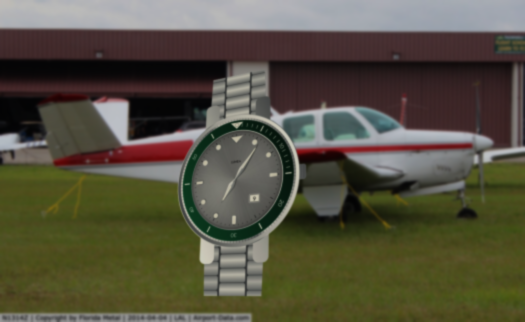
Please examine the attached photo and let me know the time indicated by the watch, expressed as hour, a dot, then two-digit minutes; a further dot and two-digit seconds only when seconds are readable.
7.06
